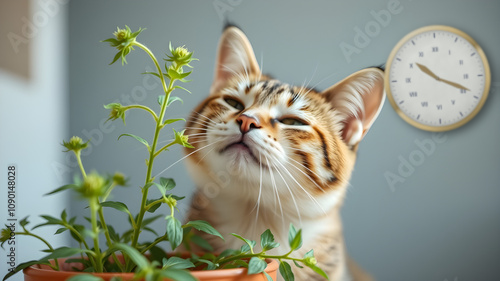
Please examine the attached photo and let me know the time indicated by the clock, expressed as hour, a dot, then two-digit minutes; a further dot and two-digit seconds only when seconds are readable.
10.19
